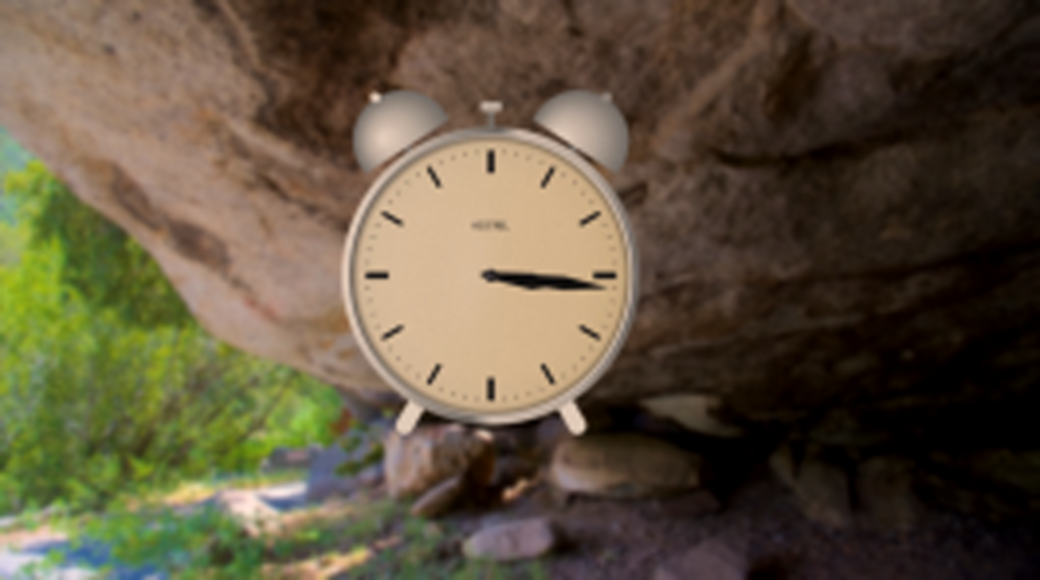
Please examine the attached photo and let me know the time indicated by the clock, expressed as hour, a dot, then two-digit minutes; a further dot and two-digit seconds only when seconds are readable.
3.16
